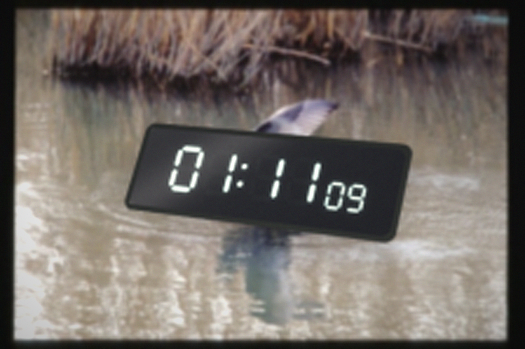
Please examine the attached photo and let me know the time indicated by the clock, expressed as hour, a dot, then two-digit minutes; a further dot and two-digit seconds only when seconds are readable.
1.11.09
